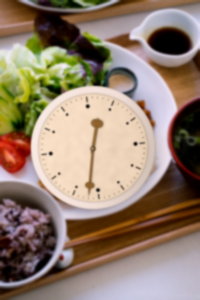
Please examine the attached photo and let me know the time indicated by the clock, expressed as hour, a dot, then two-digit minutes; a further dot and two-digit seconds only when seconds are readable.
12.32
